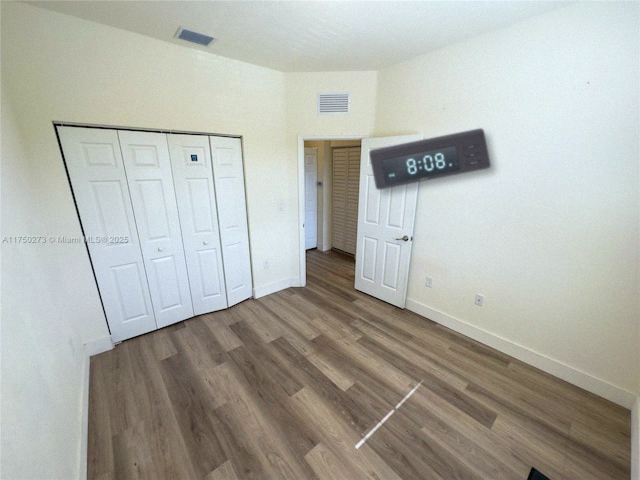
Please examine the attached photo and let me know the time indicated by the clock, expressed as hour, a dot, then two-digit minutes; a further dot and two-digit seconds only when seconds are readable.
8.08
